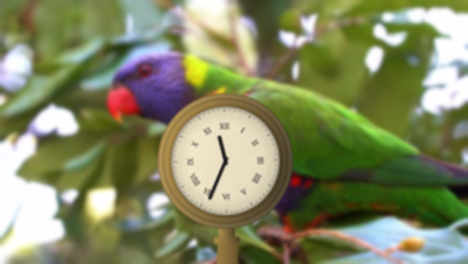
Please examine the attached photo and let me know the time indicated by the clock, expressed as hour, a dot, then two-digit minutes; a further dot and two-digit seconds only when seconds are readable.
11.34
